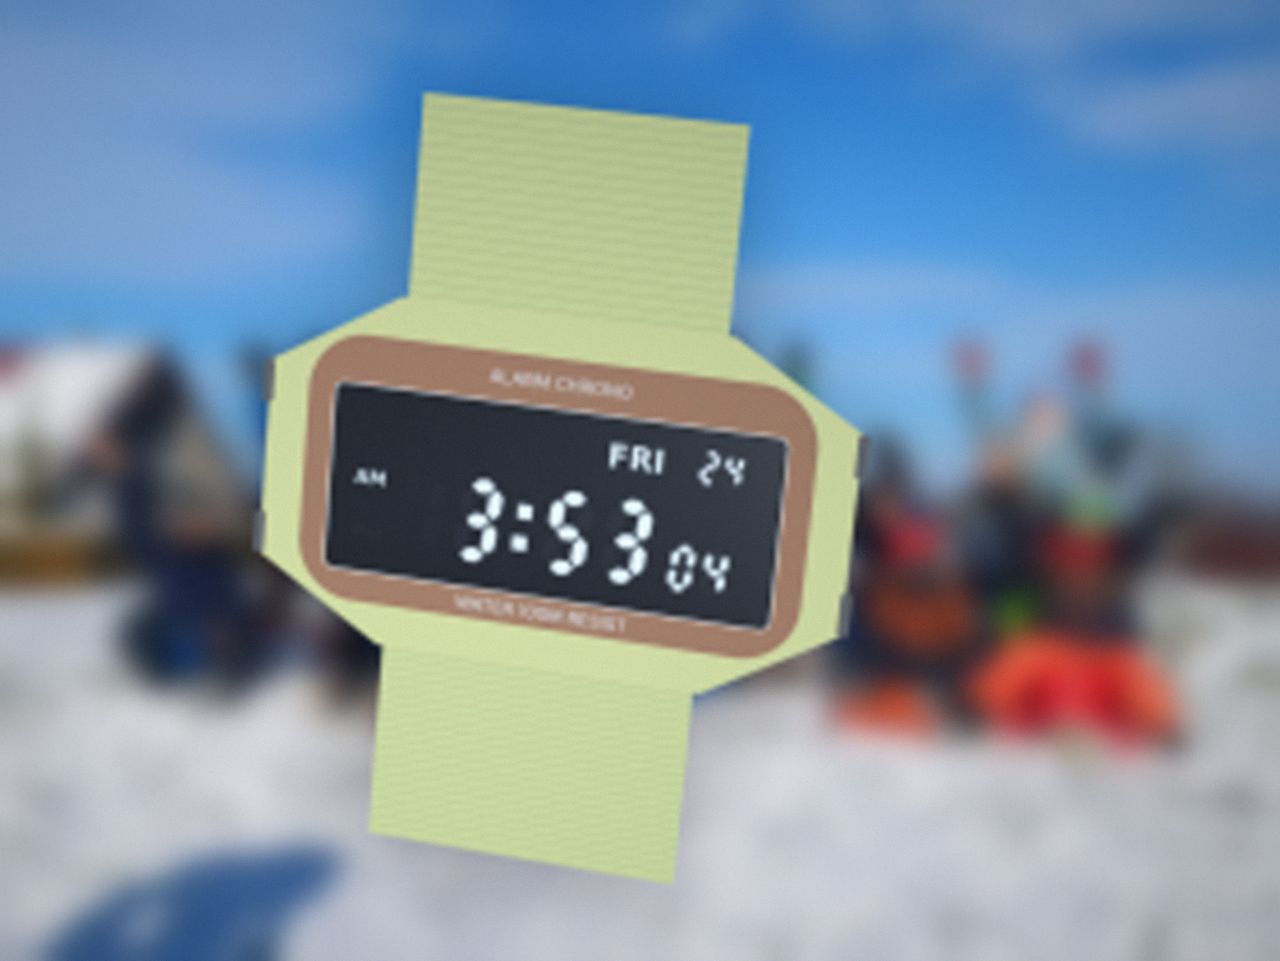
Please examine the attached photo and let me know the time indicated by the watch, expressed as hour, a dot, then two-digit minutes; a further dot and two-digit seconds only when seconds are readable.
3.53.04
